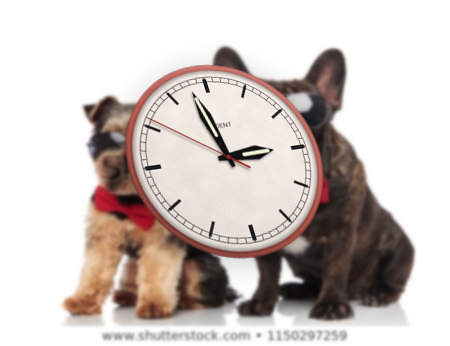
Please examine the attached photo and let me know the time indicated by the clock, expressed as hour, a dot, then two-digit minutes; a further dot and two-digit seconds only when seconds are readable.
2.57.51
